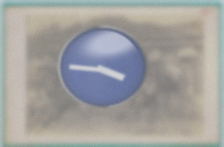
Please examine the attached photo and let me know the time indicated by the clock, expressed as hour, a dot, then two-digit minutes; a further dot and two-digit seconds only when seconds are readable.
3.46
